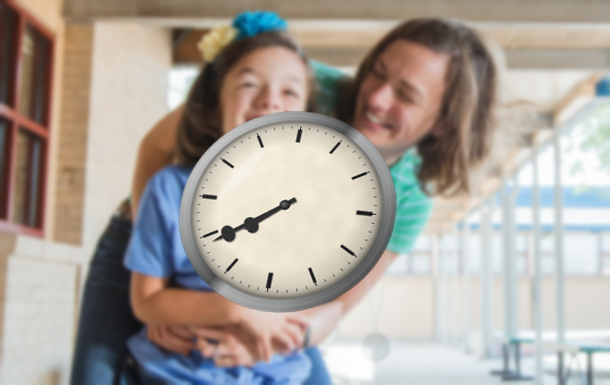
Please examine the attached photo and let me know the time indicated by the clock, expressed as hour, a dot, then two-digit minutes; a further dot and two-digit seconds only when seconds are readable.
7.39
